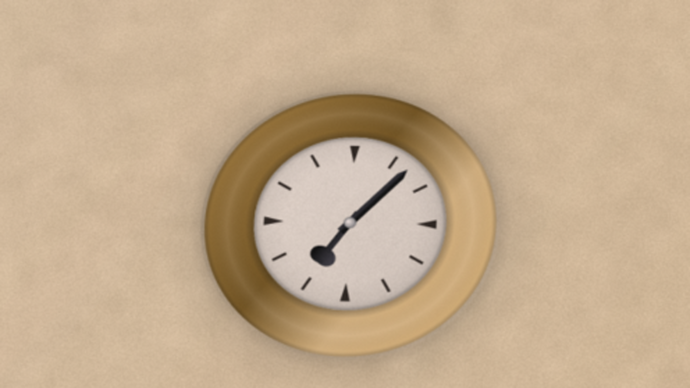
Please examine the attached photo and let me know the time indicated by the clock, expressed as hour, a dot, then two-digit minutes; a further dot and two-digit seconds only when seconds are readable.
7.07
